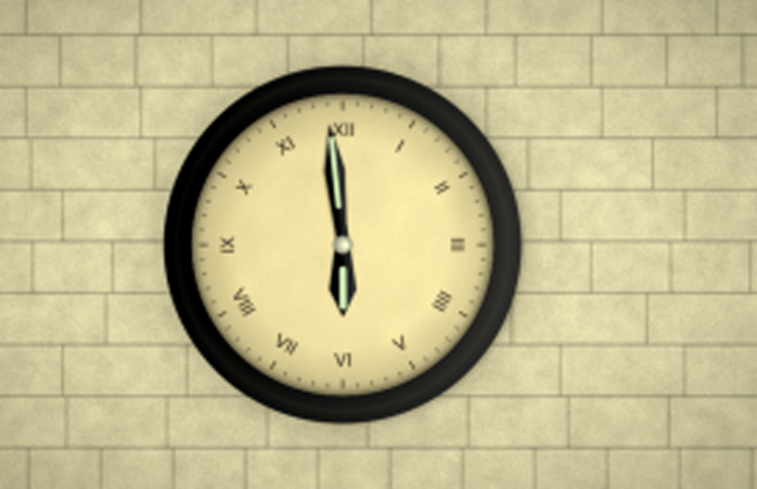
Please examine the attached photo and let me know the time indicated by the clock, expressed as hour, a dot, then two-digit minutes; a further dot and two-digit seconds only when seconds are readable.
5.59
